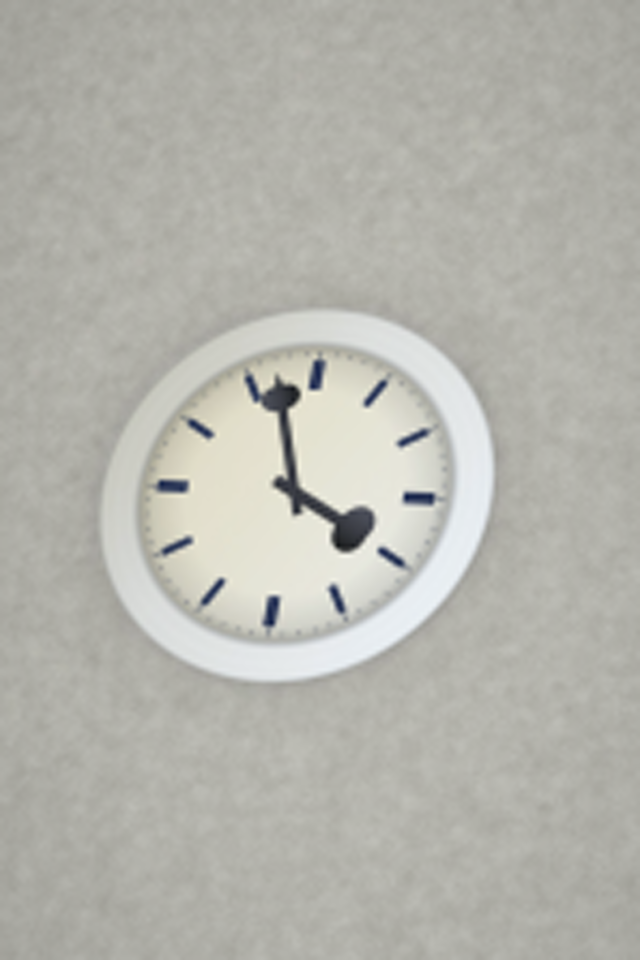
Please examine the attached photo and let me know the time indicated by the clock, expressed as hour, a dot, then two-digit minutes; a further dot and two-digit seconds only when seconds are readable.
3.57
